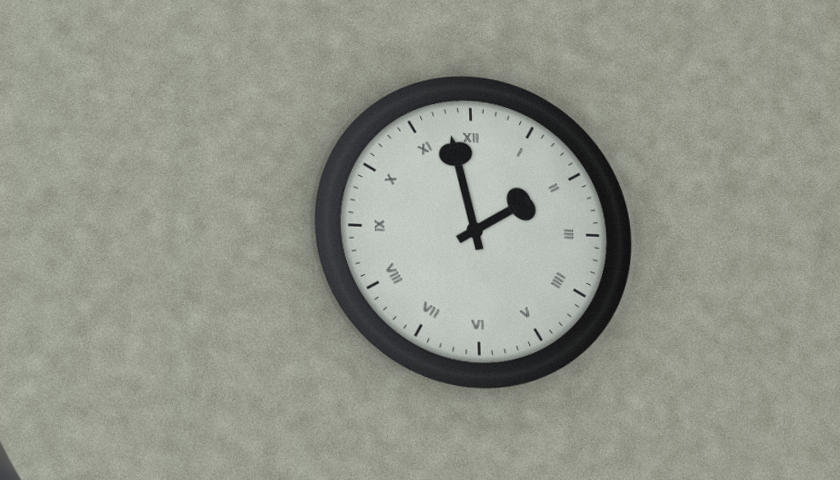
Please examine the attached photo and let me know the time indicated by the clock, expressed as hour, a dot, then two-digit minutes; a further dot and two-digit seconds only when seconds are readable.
1.58
